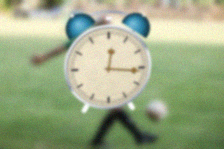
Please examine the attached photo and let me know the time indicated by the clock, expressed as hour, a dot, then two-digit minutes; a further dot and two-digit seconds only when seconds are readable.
12.16
